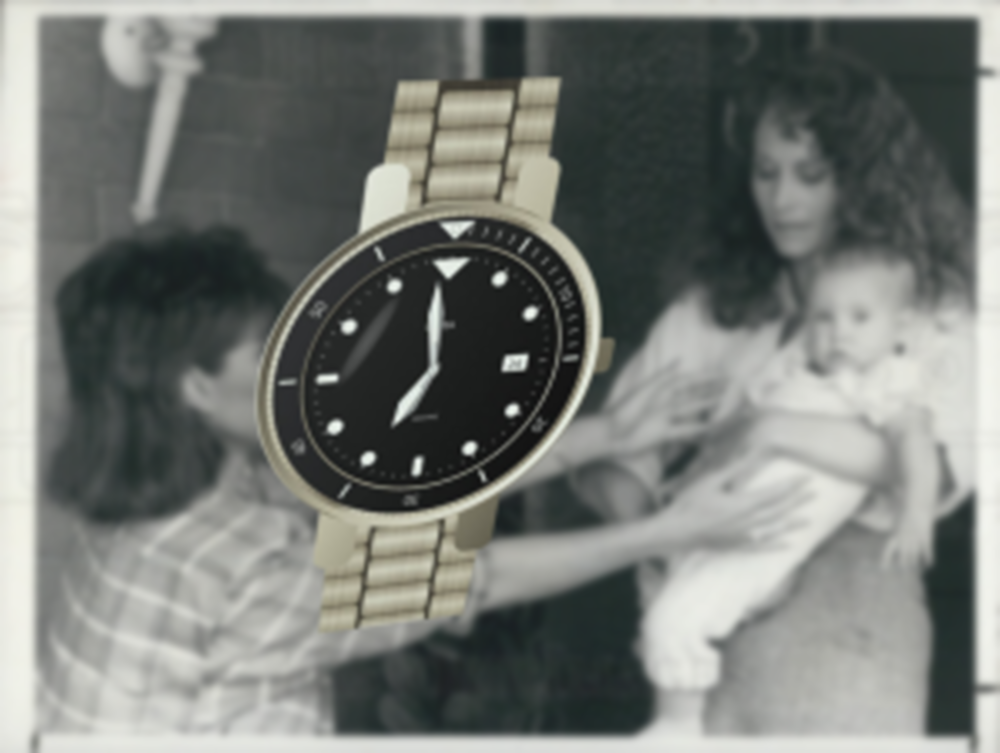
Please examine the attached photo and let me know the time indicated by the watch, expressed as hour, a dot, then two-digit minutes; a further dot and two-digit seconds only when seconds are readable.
6.59
